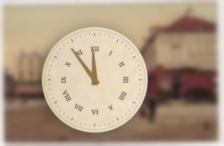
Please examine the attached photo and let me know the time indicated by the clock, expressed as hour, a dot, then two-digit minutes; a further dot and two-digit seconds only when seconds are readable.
11.54
